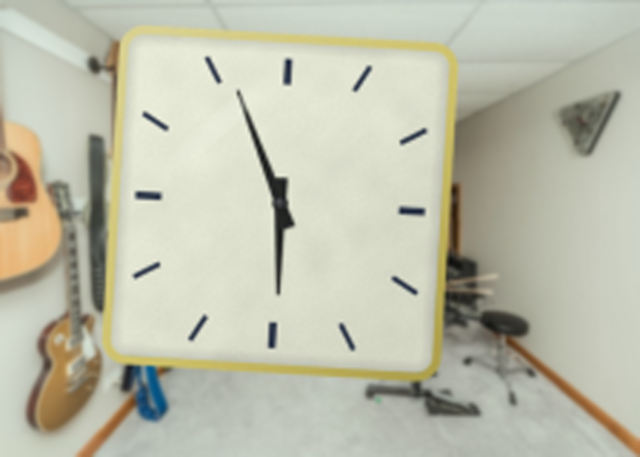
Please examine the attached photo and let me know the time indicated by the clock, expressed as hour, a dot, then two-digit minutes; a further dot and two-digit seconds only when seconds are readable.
5.56
